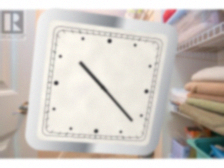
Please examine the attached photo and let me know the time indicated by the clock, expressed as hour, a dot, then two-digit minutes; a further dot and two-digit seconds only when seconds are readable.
10.22
